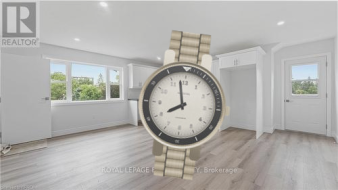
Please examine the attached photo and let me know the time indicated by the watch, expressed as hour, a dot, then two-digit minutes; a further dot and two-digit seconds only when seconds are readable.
7.58
